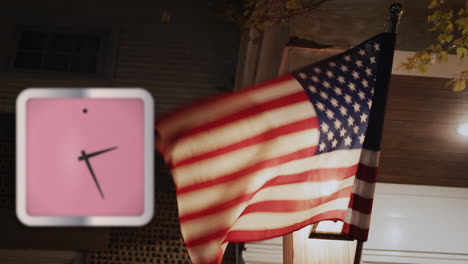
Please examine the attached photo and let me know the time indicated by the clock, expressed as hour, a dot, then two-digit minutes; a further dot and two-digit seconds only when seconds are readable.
2.26
